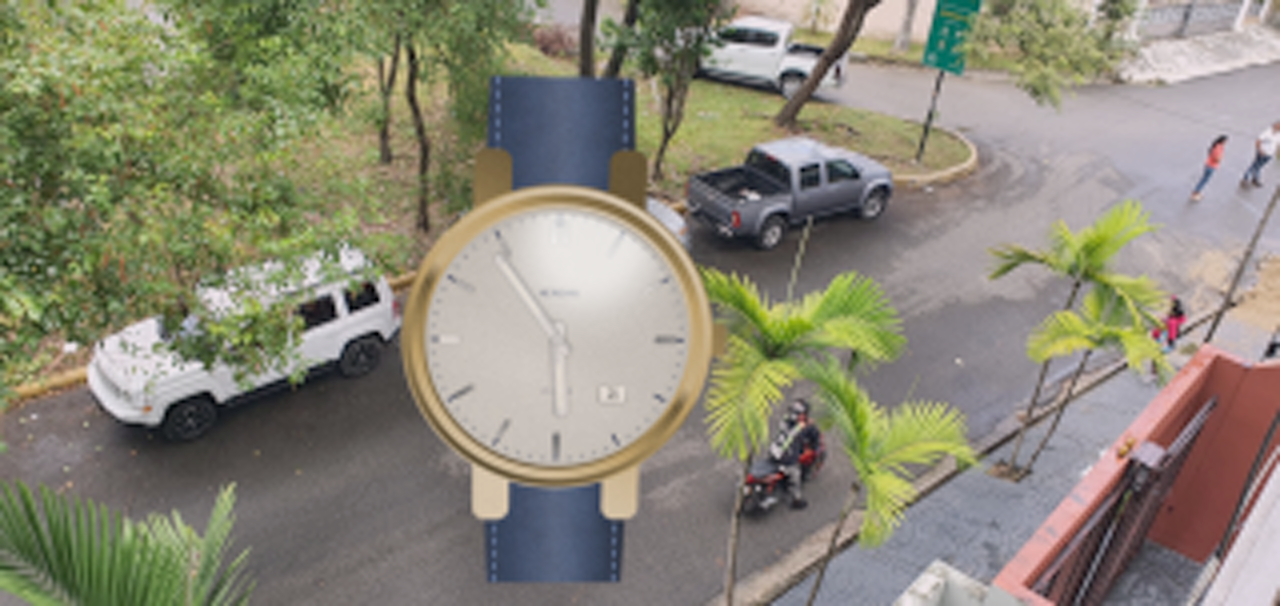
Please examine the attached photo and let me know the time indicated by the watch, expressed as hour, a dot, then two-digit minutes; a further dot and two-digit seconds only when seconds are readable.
5.54
